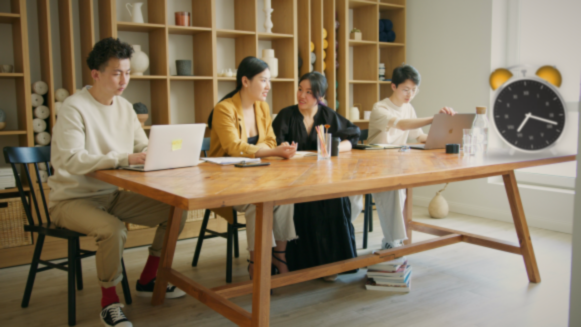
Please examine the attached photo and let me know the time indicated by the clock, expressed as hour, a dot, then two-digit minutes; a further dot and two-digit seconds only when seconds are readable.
7.18
